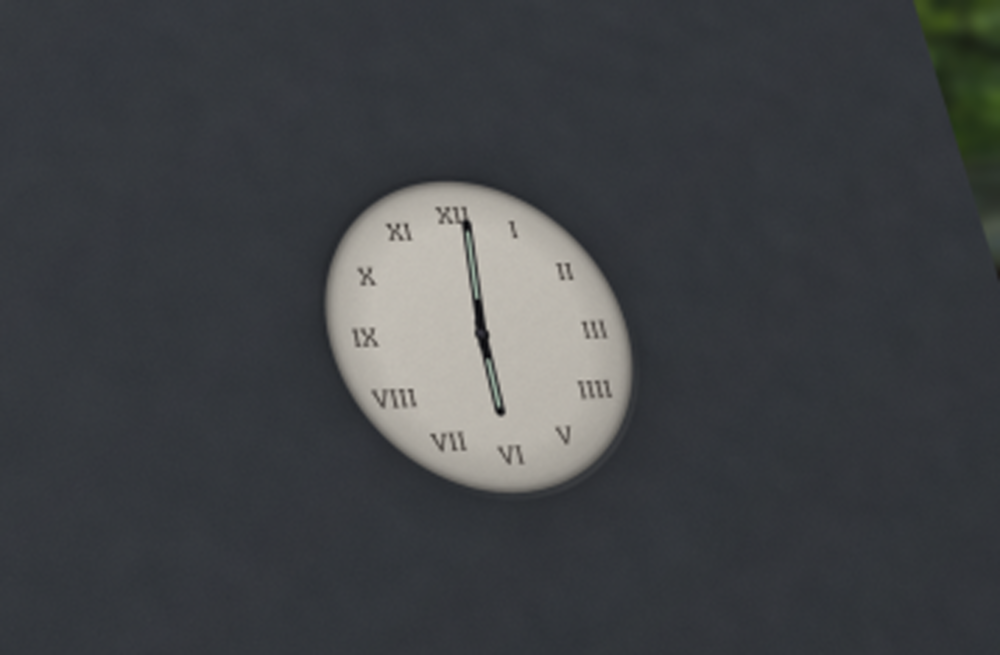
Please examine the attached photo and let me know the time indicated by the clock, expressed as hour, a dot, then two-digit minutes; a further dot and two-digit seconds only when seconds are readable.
6.01
